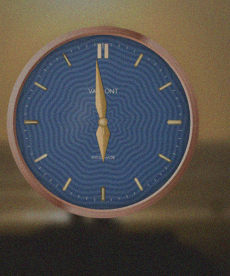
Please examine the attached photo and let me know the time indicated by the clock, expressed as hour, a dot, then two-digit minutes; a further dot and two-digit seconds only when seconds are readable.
5.59
